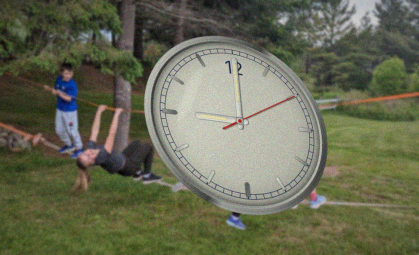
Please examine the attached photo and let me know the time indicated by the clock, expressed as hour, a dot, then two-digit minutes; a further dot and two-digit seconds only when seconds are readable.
9.00.10
